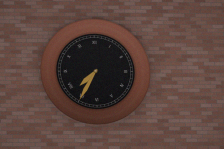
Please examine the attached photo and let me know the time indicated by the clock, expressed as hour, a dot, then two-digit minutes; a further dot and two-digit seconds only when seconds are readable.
7.35
